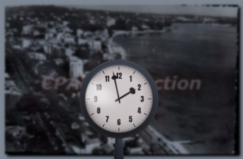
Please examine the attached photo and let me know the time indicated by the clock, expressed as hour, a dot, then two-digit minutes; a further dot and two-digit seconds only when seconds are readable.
1.58
